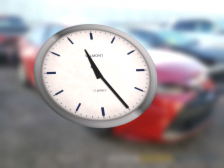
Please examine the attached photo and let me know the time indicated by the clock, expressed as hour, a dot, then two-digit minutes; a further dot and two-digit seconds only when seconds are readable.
11.25
